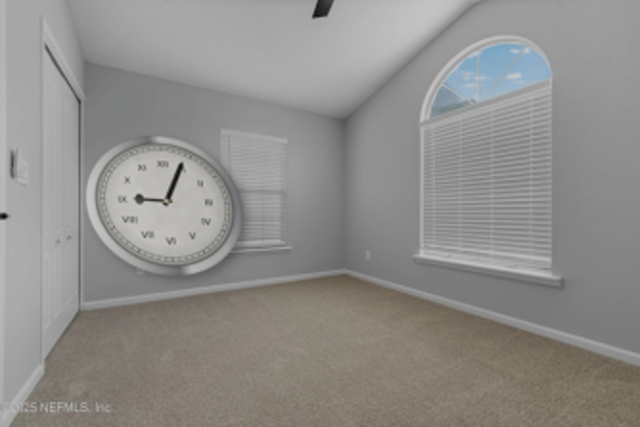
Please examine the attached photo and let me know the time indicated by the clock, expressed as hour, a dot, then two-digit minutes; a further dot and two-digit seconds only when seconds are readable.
9.04
